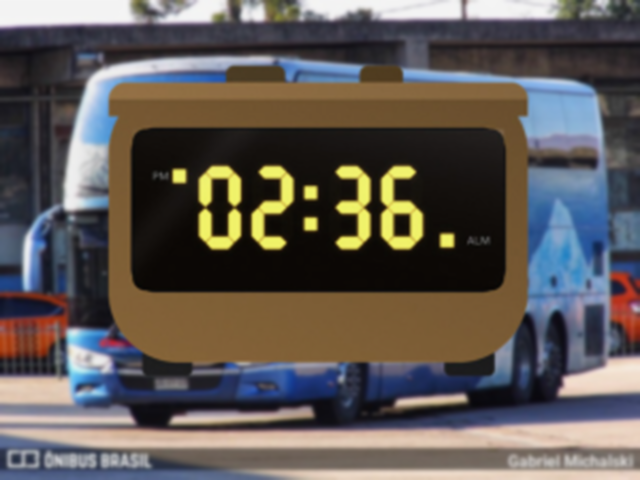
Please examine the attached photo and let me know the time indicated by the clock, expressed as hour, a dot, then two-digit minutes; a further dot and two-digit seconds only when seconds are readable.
2.36
